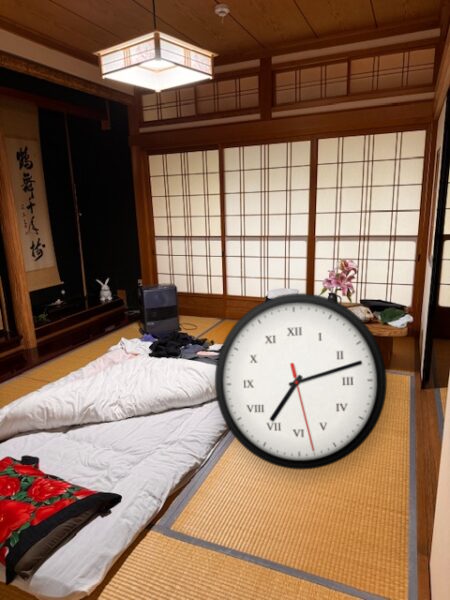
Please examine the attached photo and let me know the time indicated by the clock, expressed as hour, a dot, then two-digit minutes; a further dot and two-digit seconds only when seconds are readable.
7.12.28
